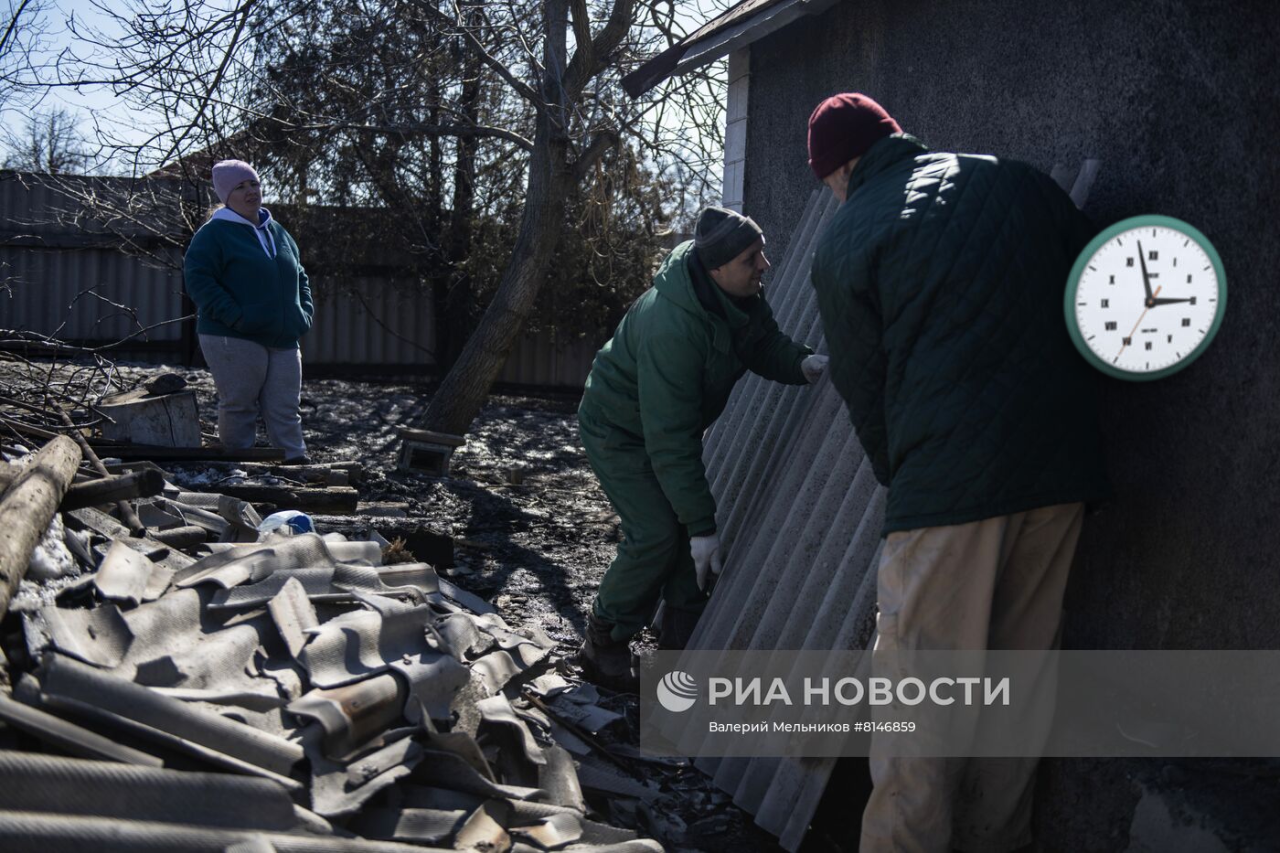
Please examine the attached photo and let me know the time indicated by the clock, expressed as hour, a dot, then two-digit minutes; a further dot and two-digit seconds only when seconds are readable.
2.57.35
